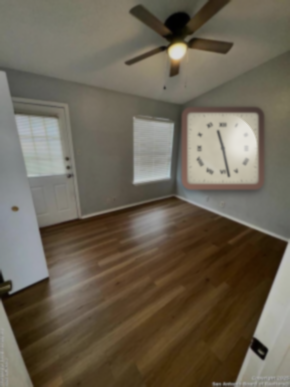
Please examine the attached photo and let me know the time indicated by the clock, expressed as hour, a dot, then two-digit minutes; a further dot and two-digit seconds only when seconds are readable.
11.28
